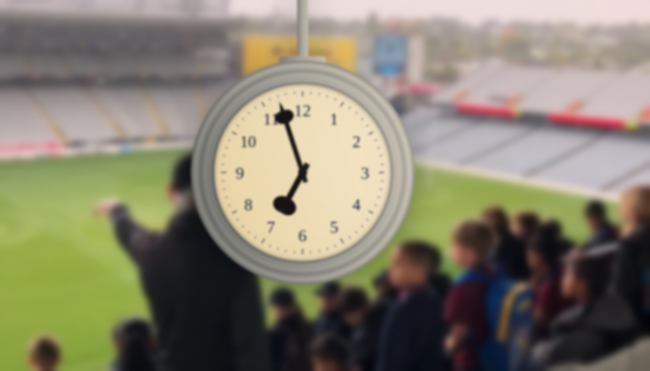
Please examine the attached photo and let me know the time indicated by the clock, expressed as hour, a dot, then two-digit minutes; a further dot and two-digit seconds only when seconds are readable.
6.57
